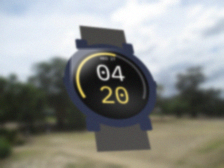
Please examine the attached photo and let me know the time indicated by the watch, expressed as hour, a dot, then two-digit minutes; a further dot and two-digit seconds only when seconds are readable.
4.20
